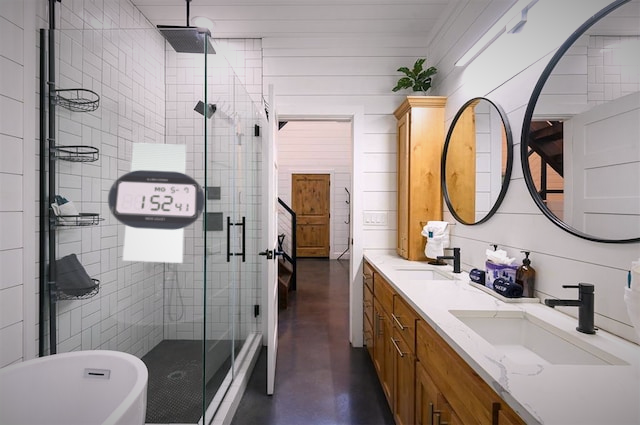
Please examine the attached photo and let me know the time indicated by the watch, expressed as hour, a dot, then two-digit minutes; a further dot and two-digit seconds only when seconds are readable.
1.52.41
